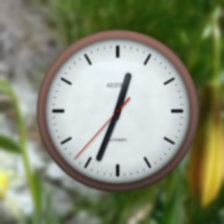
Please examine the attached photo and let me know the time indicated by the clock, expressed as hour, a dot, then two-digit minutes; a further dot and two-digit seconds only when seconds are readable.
12.33.37
